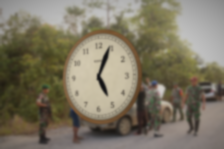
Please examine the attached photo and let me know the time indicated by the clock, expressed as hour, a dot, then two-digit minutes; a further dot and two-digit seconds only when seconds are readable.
5.04
